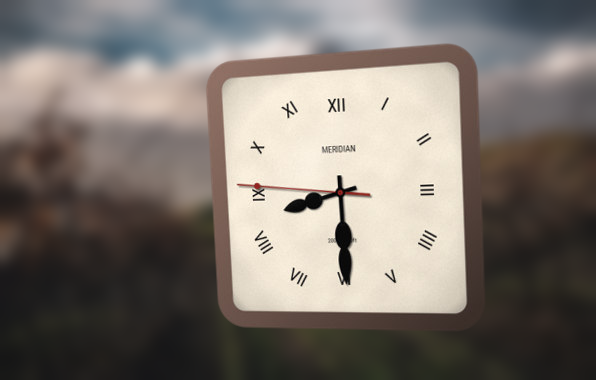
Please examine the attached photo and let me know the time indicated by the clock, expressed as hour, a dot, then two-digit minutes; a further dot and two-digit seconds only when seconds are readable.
8.29.46
